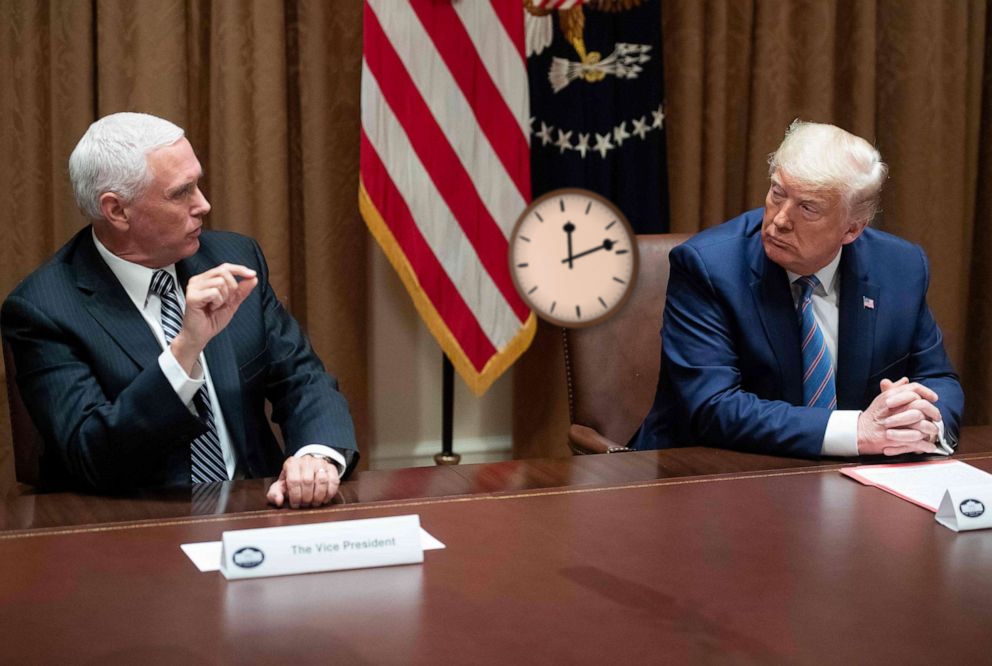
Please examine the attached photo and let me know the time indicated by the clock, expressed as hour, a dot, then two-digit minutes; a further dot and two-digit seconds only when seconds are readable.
12.13
